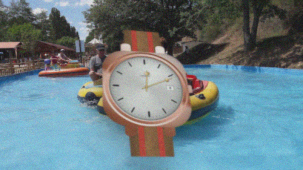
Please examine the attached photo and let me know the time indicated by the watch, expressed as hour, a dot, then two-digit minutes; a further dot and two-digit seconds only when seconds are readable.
12.11
